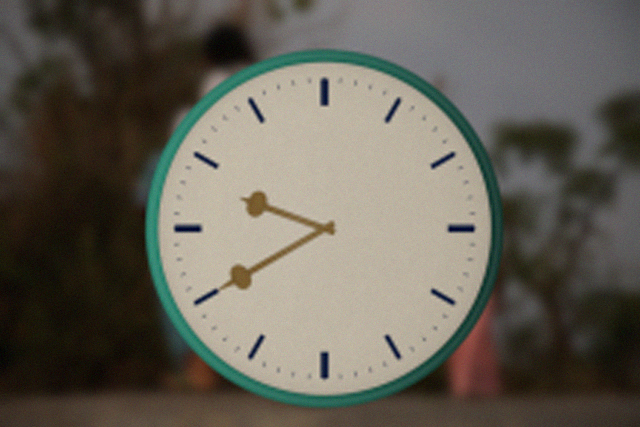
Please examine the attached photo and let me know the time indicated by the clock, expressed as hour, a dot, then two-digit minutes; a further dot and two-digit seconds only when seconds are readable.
9.40
